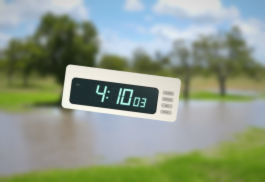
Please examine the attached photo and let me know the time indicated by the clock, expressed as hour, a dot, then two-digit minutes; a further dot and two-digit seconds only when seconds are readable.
4.10.03
